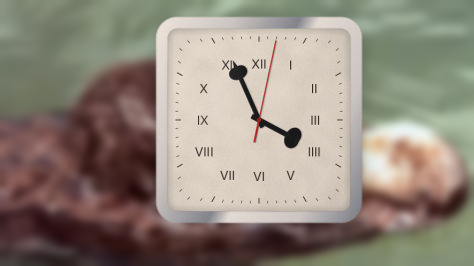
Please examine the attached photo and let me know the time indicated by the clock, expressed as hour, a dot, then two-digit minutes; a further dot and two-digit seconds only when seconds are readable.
3.56.02
